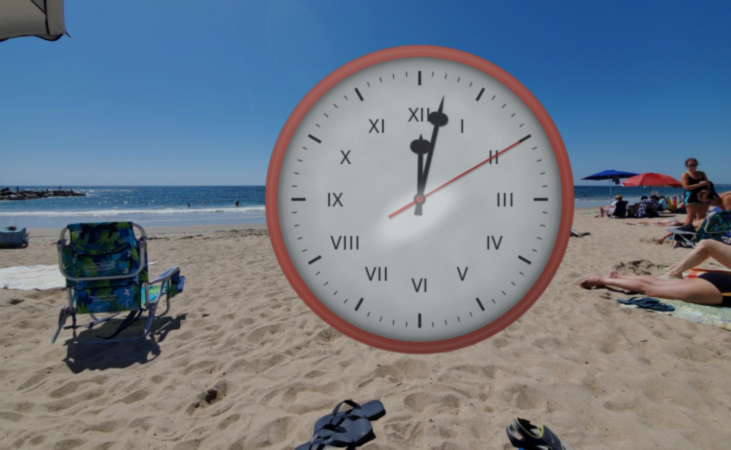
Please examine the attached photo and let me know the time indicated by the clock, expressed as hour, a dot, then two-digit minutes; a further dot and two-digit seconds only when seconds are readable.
12.02.10
